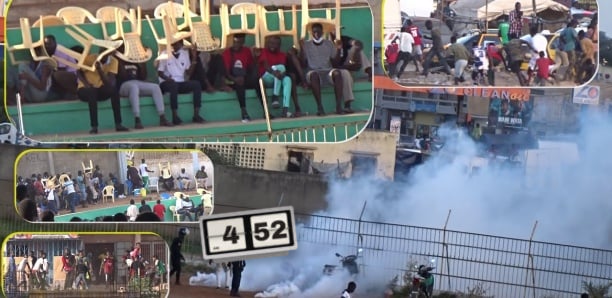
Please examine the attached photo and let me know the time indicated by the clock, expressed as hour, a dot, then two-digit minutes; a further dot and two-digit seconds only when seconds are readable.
4.52
